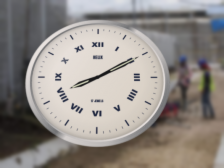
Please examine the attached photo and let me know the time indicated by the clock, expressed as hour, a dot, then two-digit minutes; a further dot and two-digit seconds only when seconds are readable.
8.10
